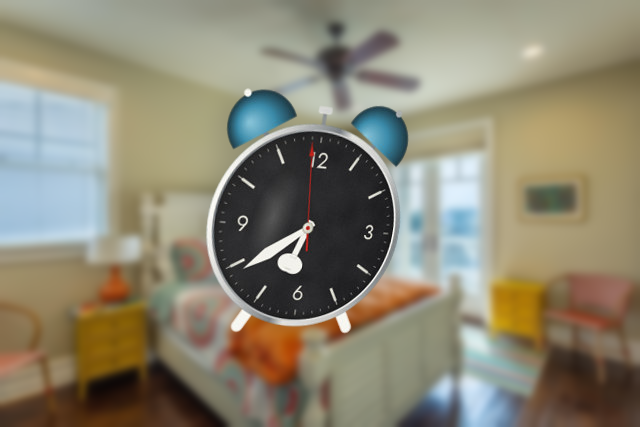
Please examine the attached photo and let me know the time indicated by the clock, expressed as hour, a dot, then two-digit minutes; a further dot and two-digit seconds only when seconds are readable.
6.38.59
